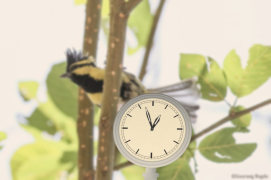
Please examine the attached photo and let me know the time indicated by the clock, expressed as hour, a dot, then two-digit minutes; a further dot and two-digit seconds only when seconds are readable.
12.57
